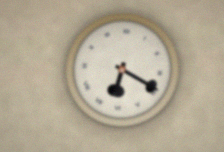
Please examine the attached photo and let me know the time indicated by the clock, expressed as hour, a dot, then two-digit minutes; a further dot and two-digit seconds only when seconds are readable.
6.19
